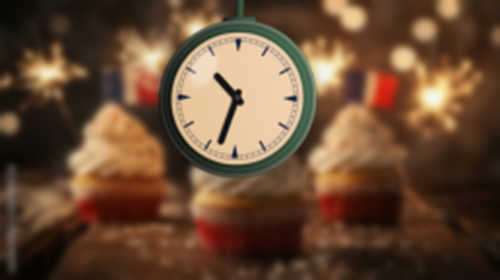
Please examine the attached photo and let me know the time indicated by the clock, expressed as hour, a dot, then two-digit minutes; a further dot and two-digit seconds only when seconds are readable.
10.33
